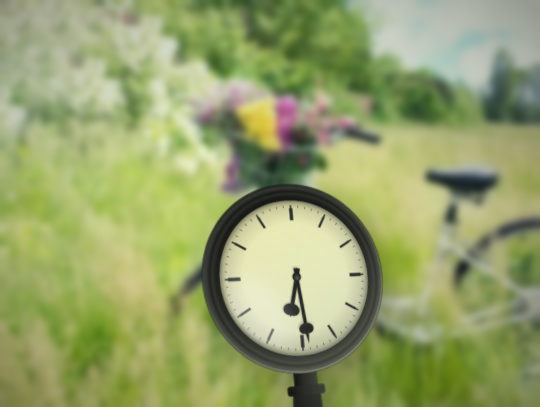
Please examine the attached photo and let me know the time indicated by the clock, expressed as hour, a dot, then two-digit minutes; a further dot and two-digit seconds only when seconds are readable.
6.29
